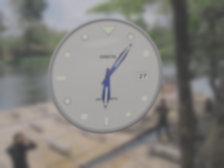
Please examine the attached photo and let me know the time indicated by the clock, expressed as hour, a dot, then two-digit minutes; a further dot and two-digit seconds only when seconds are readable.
6.06
